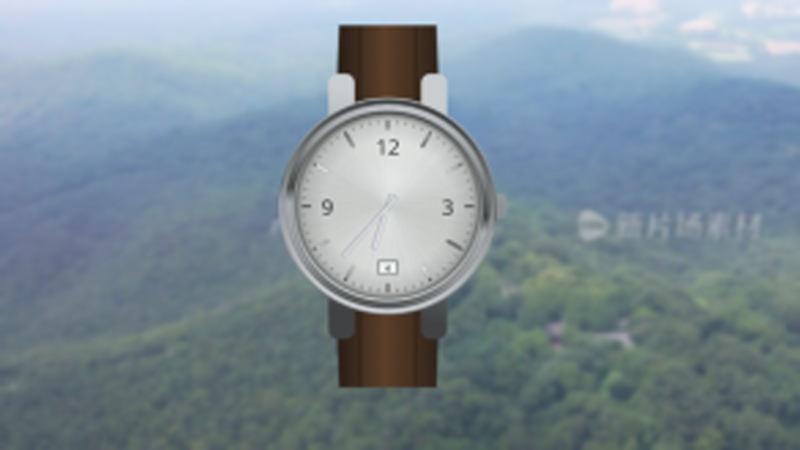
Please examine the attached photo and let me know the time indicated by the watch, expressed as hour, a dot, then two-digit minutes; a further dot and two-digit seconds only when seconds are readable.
6.37
